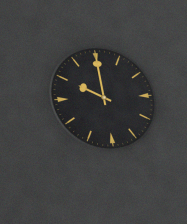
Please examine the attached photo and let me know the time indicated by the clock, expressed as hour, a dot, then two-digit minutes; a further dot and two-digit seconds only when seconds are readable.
10.00
